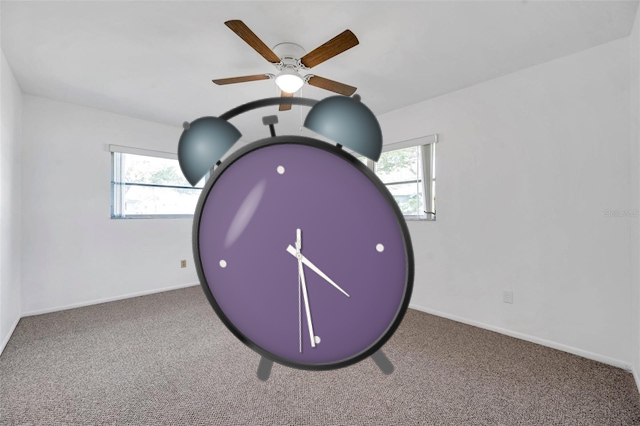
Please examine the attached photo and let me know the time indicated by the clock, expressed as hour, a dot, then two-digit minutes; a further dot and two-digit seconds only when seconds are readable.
4.30.32
